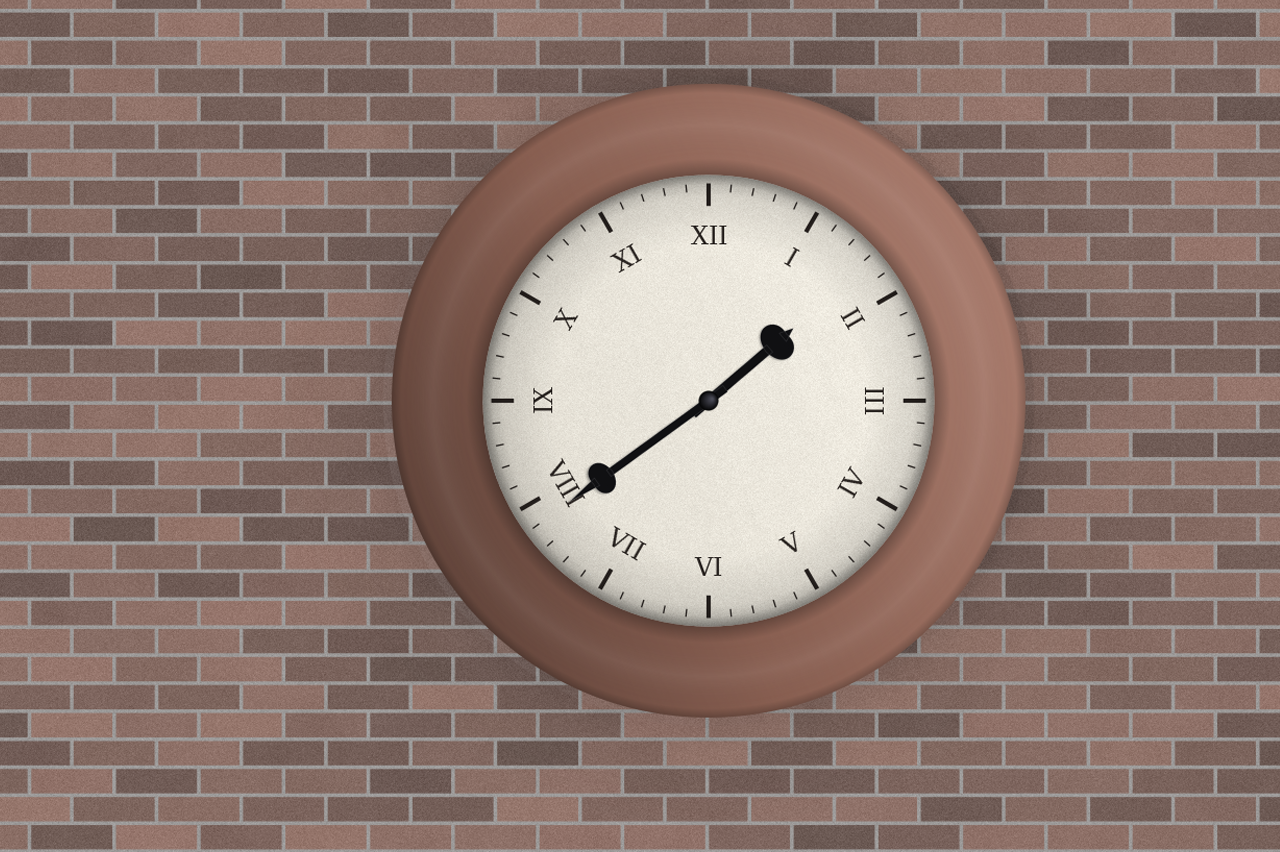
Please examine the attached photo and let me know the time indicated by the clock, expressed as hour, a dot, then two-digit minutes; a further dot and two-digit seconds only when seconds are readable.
1.39
